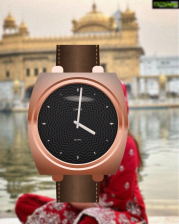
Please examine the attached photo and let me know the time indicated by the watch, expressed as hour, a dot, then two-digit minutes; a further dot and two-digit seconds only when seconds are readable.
4.01
